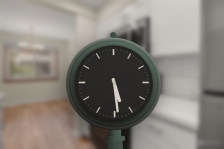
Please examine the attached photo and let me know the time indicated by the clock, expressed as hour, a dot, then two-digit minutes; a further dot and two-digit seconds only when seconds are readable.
5.29
